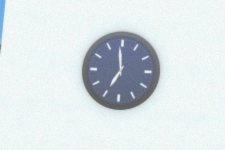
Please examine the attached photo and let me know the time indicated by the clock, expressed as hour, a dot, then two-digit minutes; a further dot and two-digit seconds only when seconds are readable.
6.59
